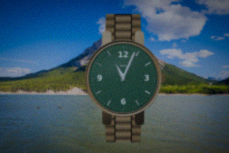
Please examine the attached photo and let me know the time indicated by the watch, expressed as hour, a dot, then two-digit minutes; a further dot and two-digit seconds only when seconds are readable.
11.04
